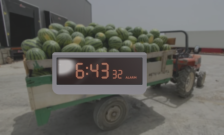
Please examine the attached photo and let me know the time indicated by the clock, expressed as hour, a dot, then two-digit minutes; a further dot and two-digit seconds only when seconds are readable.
6.43.32
